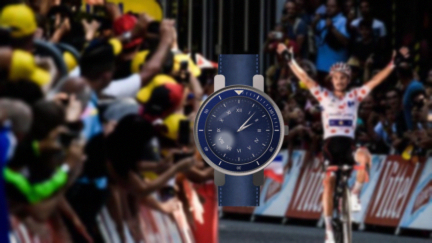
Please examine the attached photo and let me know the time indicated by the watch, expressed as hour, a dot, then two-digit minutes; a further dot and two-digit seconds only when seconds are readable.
2.07
